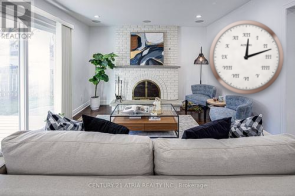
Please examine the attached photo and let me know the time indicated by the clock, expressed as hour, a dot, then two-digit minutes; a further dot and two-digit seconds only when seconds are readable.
12.12
